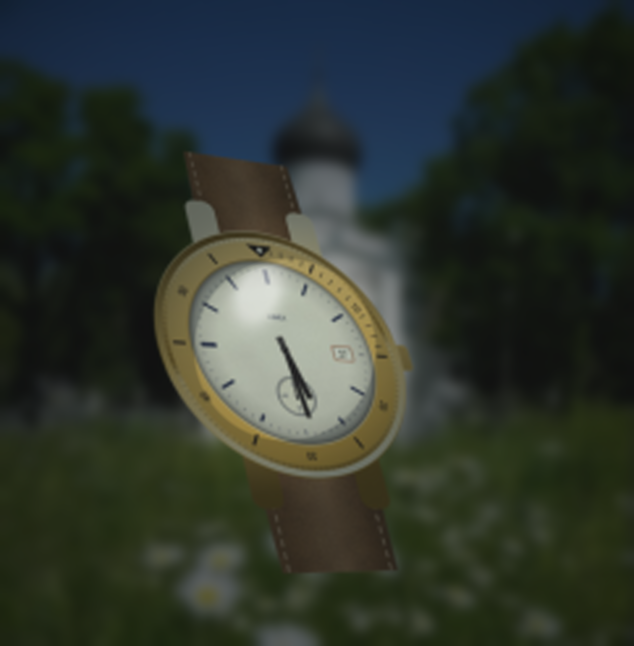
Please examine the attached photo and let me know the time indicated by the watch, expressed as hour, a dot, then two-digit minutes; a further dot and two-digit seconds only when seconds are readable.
5.29
